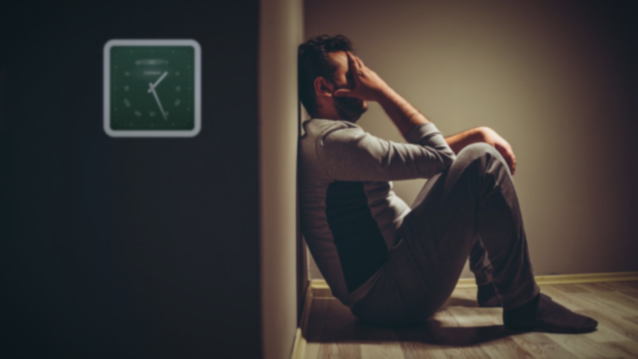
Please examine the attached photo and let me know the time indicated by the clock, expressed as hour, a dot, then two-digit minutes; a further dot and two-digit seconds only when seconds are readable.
1.26
